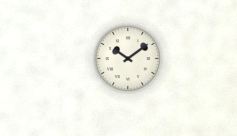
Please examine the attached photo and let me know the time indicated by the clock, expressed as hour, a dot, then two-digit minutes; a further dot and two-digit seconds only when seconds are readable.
10.09
